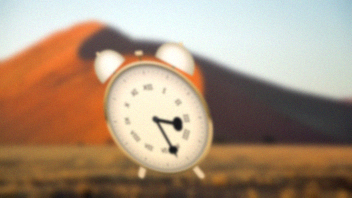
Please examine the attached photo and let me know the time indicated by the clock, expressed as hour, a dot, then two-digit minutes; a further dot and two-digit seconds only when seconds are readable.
3.27
